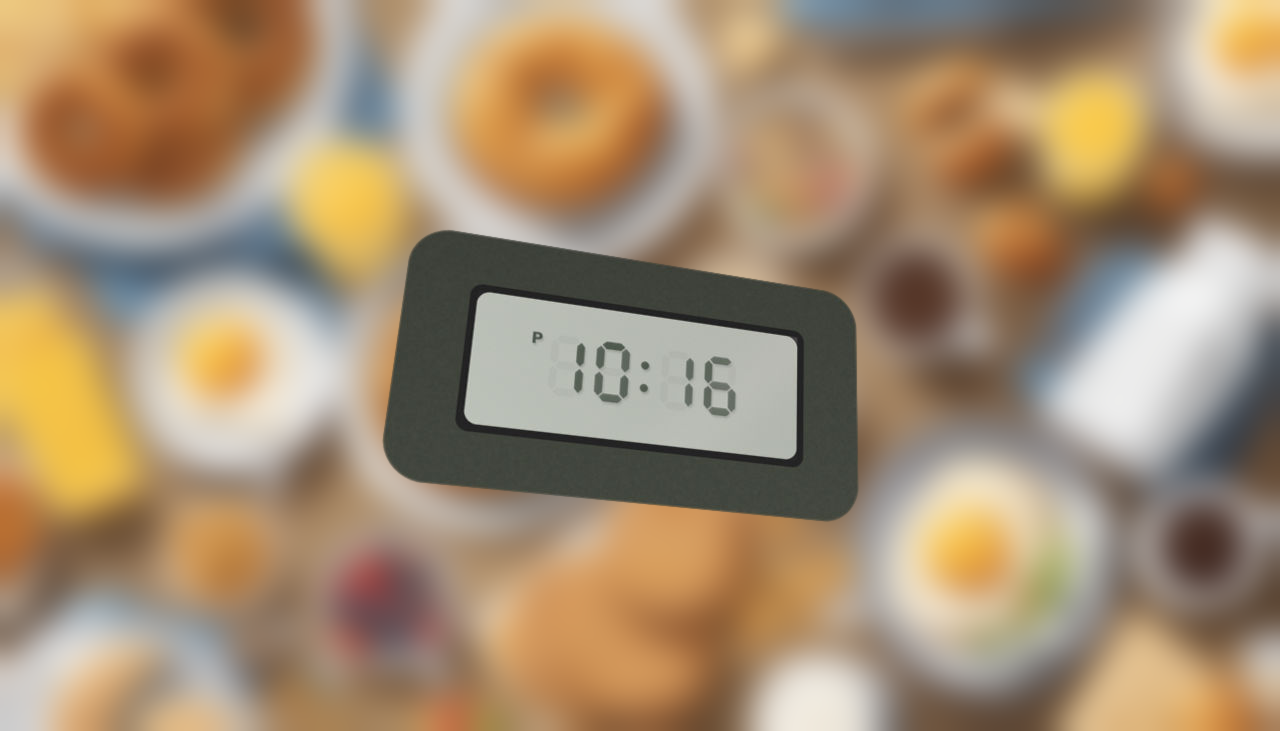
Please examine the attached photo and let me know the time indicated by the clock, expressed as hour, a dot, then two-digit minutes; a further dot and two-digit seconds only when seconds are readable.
10.16
